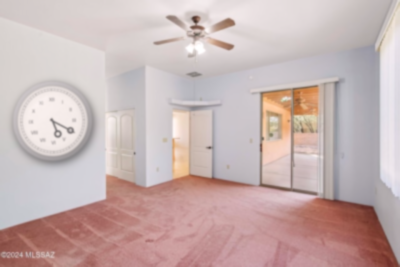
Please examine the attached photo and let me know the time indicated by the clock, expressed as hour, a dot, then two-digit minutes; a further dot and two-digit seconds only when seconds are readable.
5.20
